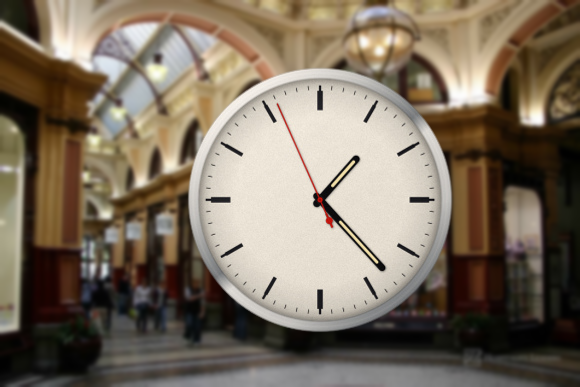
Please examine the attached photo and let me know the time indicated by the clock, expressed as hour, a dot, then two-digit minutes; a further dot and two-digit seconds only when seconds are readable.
1.22.56
